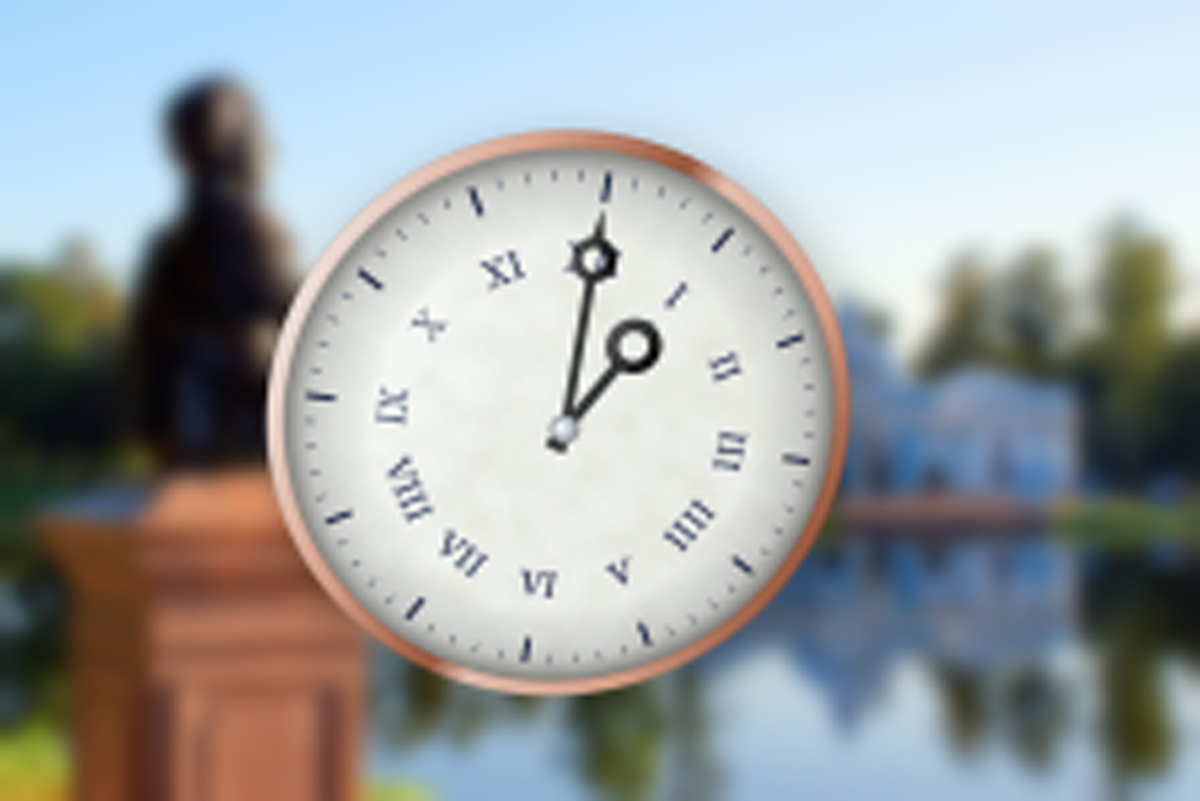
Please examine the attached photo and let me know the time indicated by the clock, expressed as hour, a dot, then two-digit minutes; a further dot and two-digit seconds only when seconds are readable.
1.00
